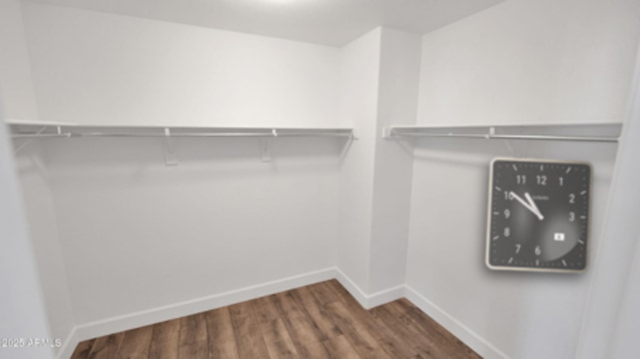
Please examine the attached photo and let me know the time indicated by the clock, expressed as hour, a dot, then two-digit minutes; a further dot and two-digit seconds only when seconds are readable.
10.51
